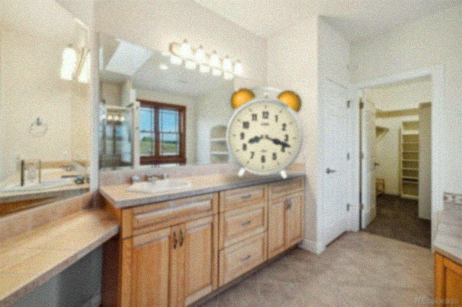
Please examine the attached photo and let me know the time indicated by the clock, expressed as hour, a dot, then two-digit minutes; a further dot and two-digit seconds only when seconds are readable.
8.18
